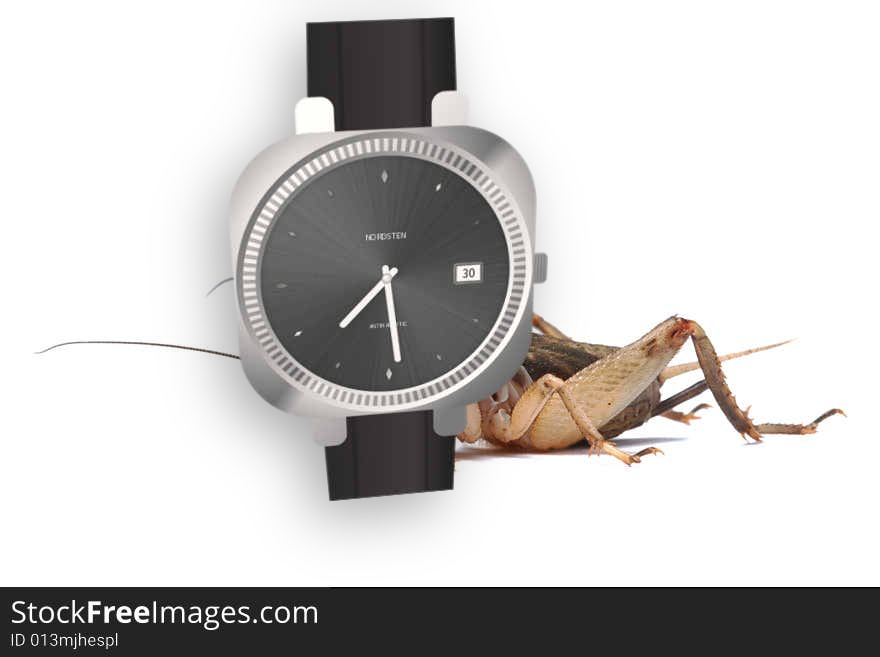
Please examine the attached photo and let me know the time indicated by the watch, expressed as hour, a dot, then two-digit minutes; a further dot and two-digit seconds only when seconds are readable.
7.29
